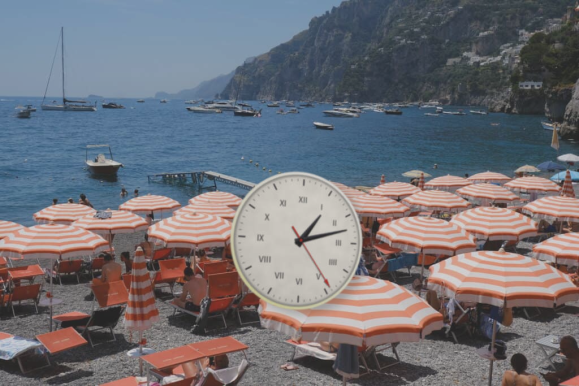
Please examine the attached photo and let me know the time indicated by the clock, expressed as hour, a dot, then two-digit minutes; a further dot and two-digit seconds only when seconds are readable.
1.12.24
